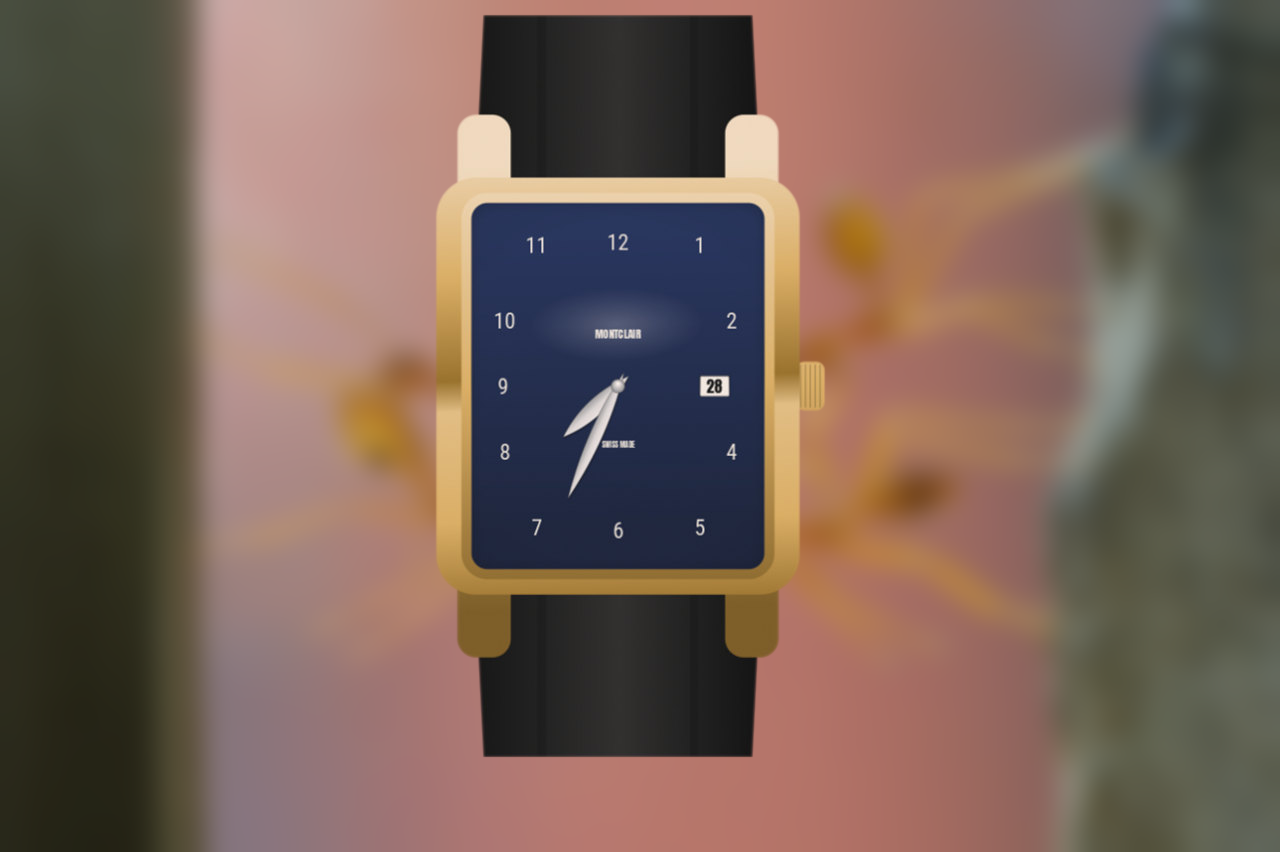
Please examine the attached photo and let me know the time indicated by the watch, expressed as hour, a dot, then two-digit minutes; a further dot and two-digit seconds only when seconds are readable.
7.34
